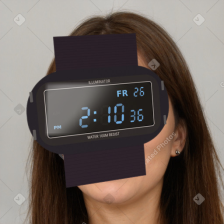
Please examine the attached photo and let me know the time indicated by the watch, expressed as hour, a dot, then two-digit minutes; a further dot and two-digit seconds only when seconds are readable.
2.10.36
